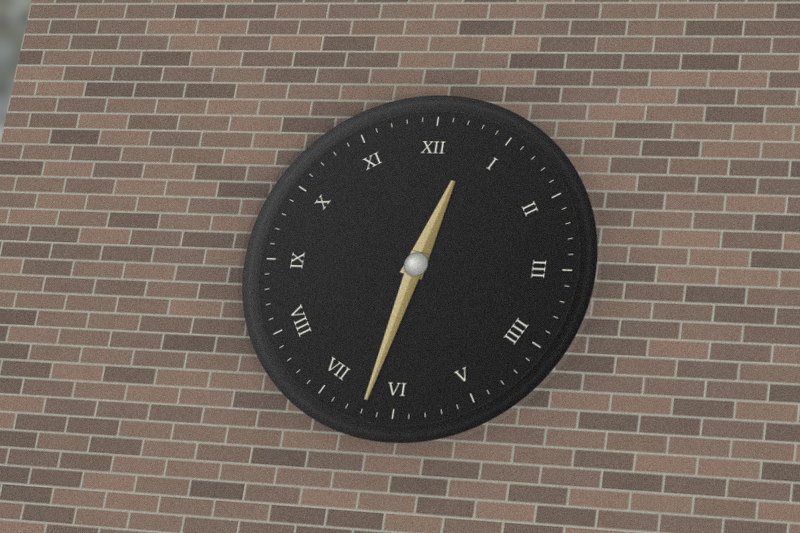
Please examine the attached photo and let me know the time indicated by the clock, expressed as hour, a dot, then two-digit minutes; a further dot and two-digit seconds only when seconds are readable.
12.32
